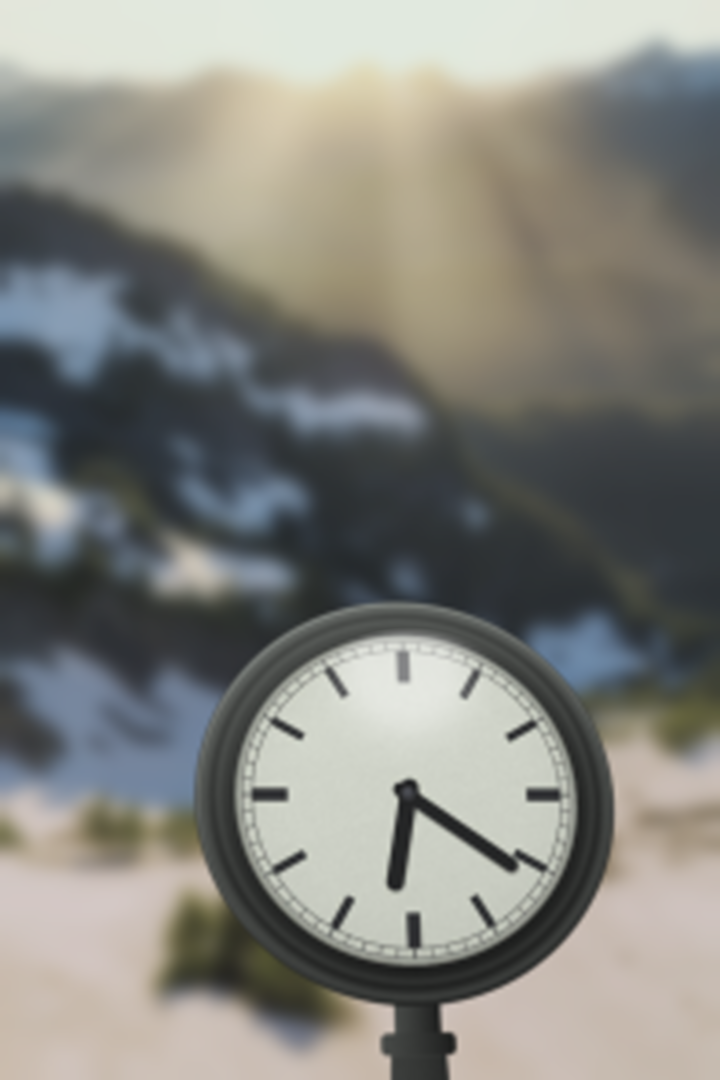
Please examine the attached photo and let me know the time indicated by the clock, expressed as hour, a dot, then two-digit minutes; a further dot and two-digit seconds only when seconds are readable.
6.21
